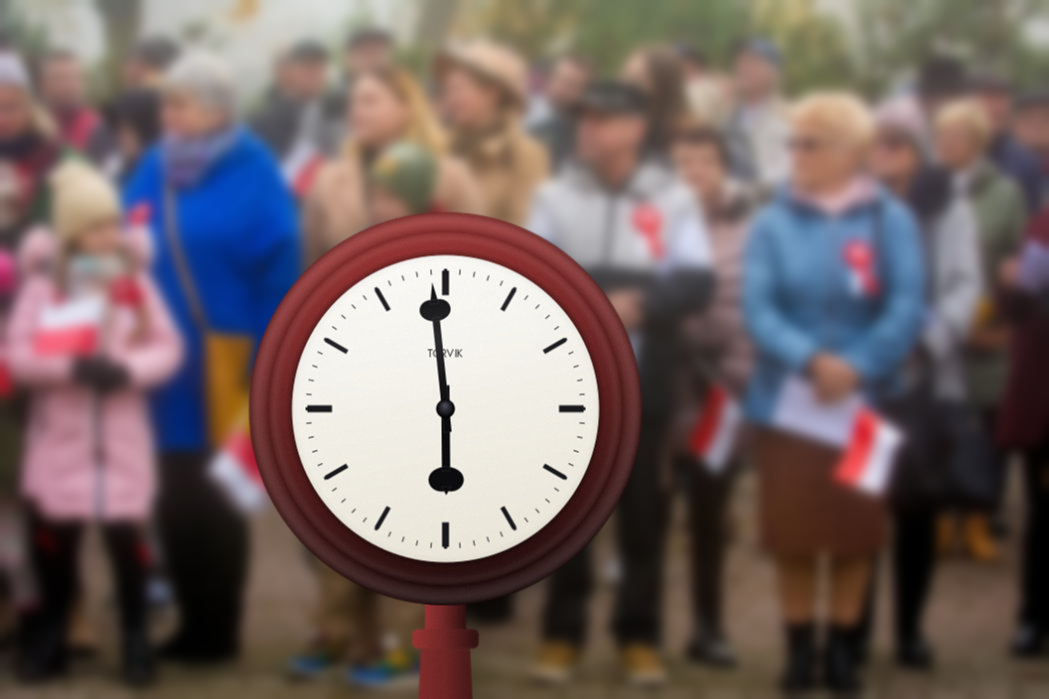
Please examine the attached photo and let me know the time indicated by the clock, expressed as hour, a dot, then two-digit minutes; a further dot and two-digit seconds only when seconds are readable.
5.59
